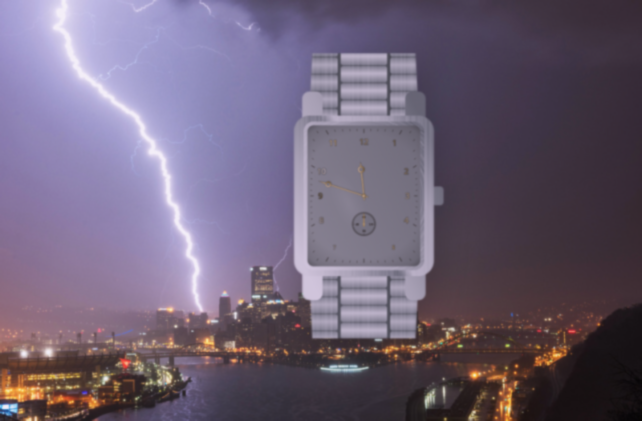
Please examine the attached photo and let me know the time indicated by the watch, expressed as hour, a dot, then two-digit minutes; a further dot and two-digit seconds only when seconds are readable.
11.48
